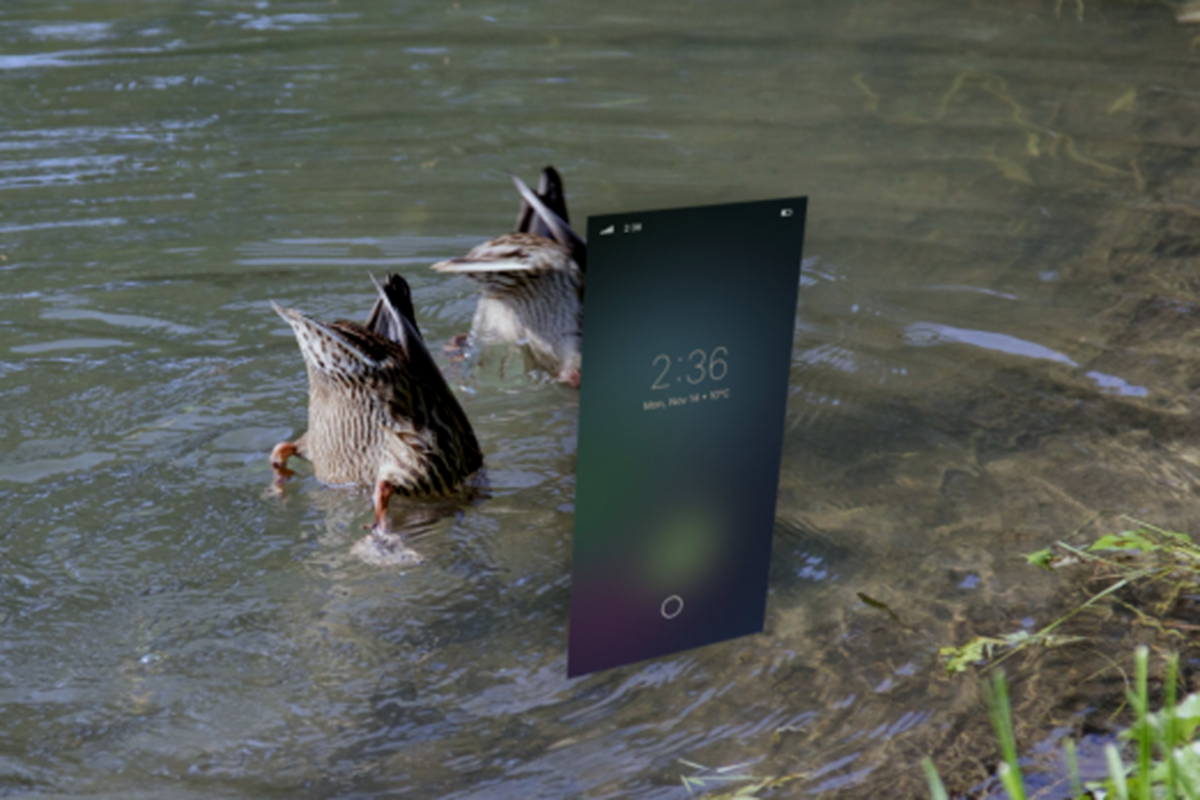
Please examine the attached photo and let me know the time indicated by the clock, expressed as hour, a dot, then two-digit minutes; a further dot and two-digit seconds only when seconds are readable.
2.36
